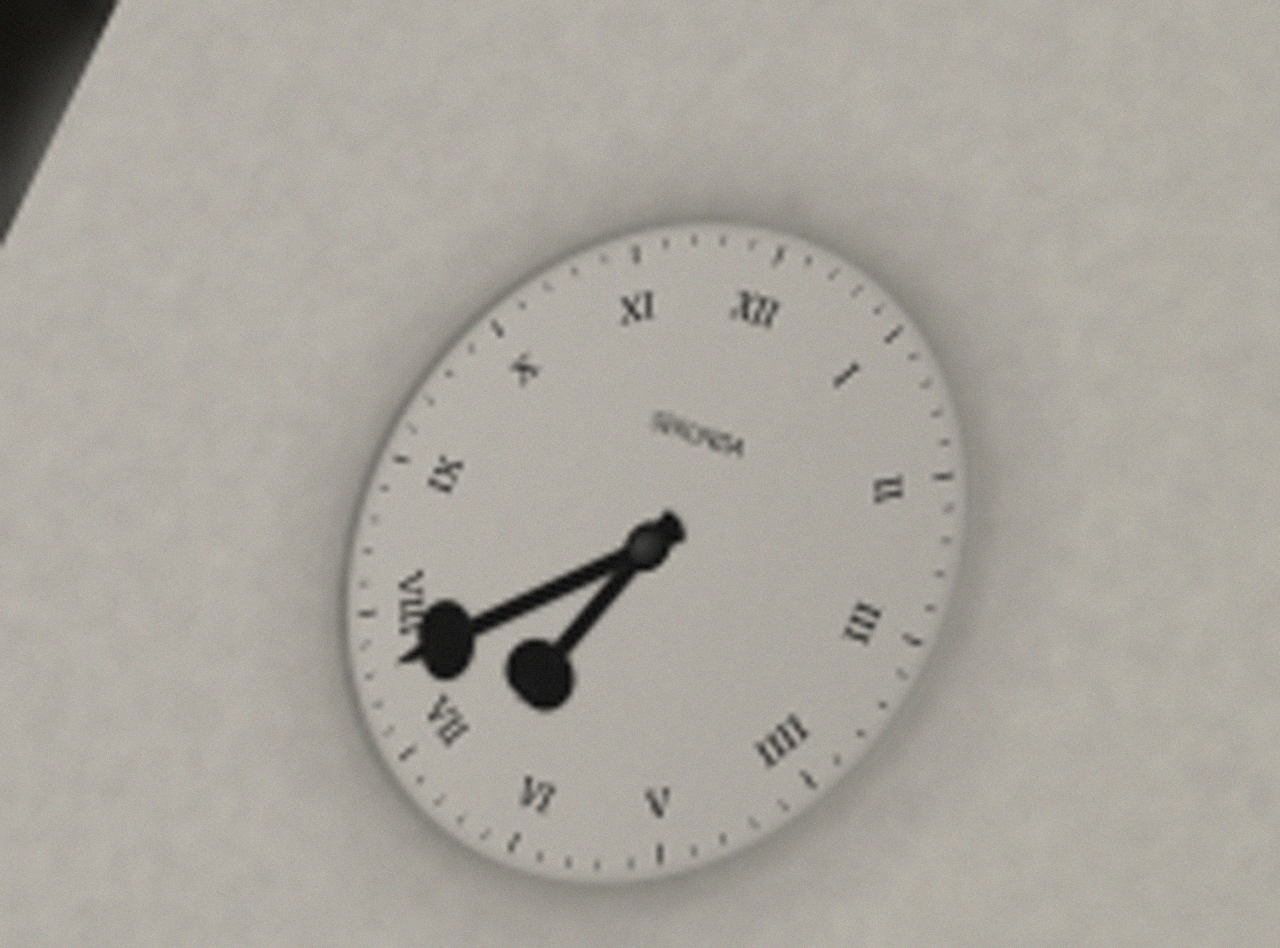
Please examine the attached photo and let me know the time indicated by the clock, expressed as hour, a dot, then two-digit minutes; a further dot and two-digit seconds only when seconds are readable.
6.38
